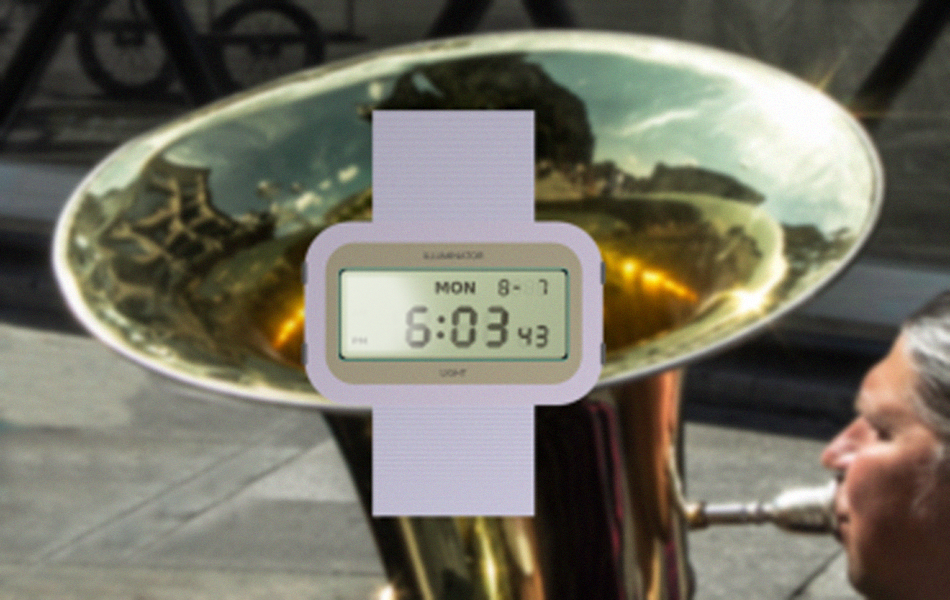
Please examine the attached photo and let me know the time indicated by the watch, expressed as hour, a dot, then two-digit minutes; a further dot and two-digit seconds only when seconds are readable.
6.03.43
